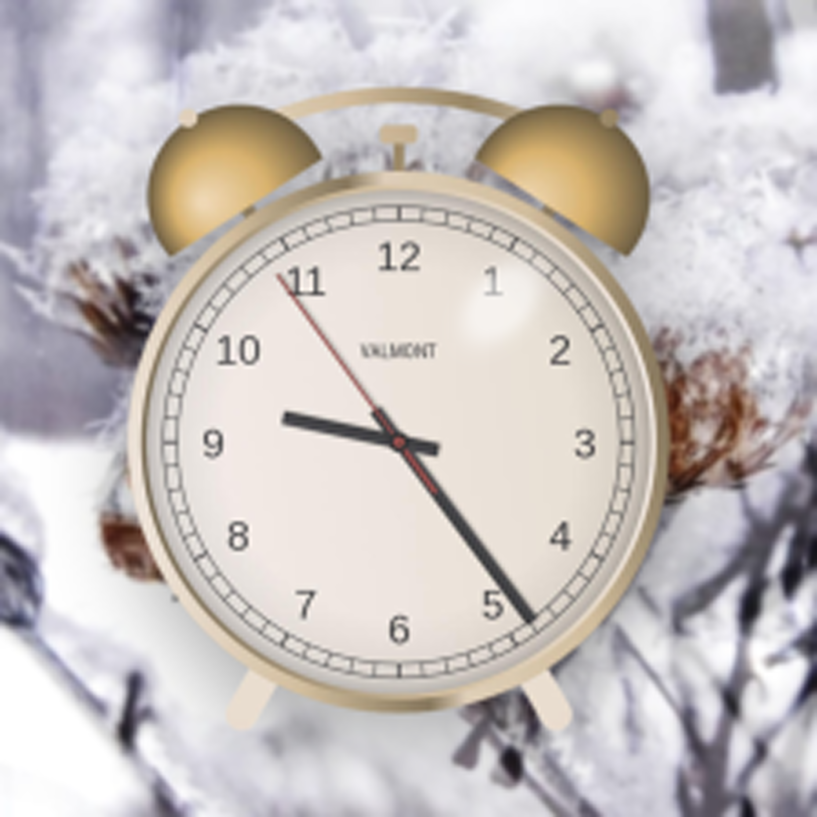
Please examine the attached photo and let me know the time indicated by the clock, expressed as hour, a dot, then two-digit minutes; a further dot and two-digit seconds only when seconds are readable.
9.23.54
